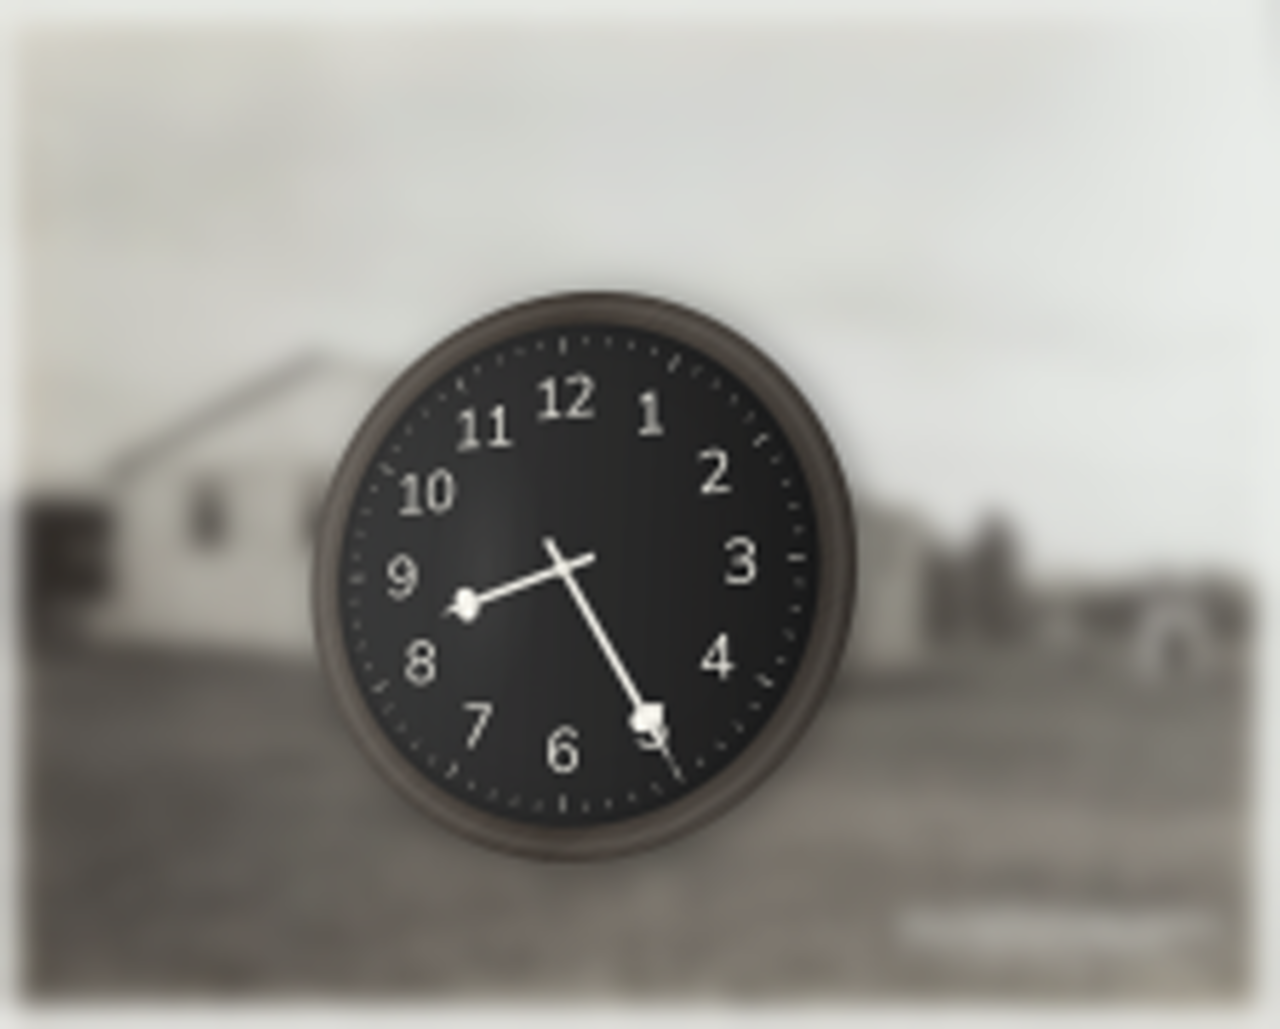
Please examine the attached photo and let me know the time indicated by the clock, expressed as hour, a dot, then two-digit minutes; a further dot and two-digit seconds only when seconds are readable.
8.25
